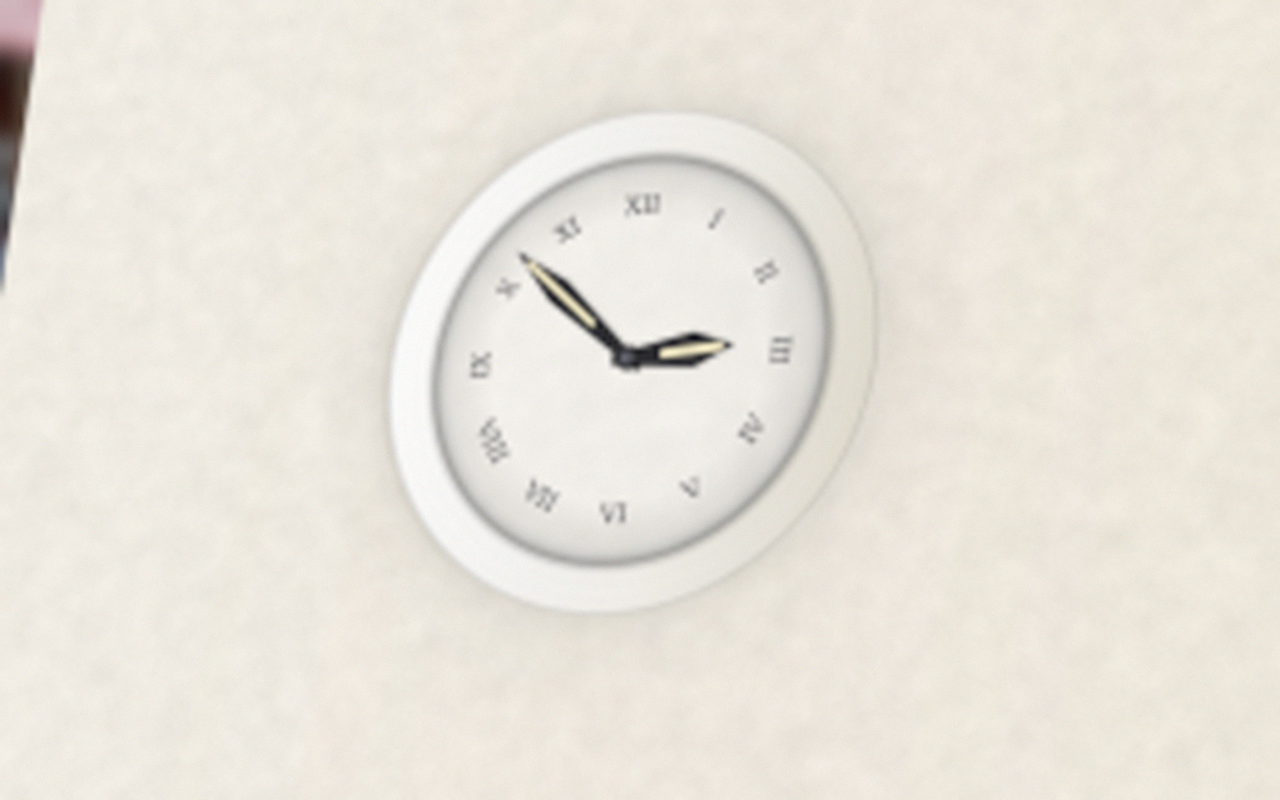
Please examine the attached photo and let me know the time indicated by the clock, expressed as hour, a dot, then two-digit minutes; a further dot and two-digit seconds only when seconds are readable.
2.52
